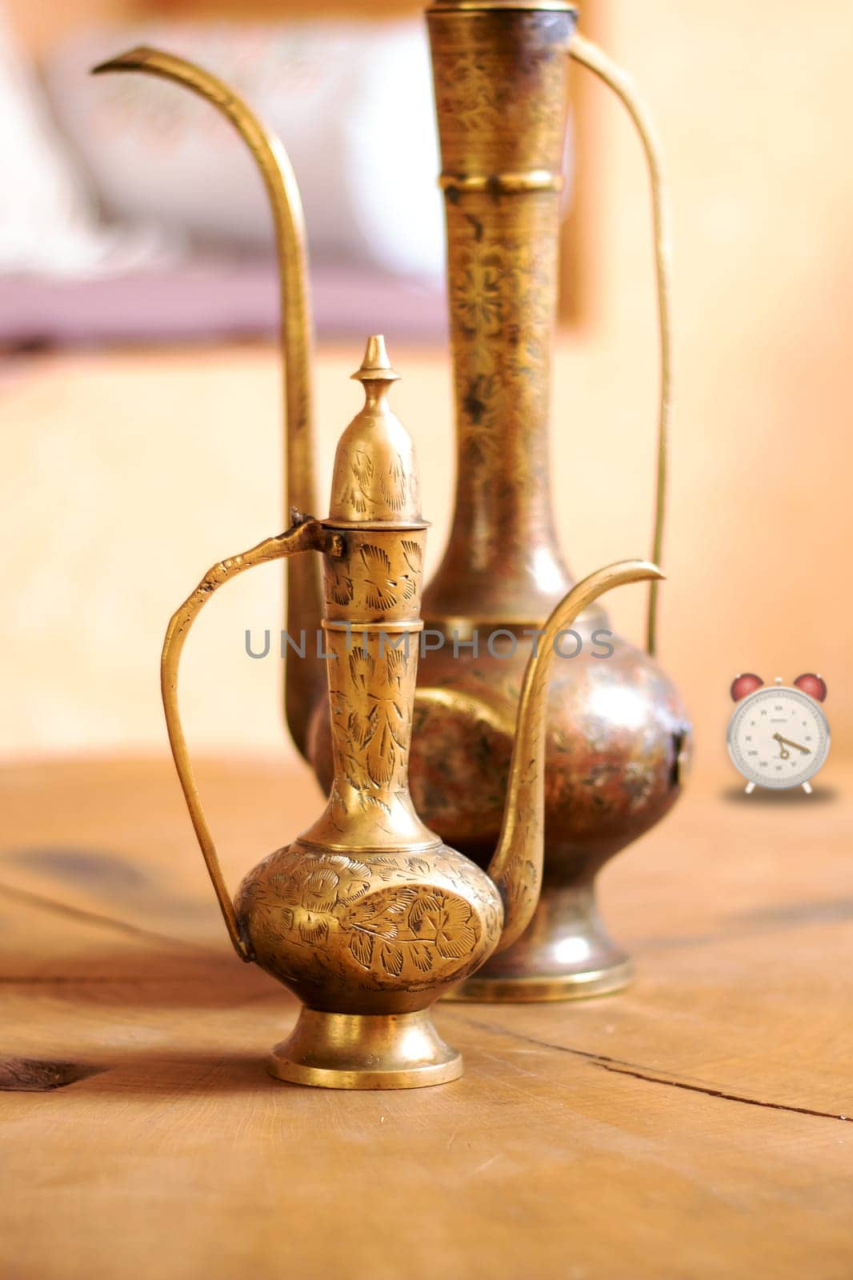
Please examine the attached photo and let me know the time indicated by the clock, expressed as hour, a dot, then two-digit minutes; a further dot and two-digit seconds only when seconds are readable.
5.19
